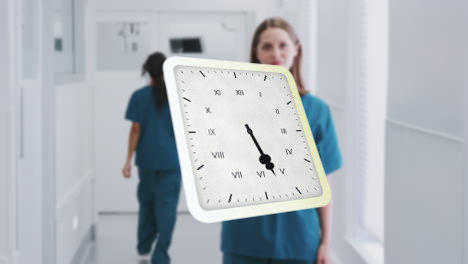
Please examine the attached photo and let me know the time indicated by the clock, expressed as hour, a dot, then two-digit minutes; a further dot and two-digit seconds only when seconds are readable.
5.27
